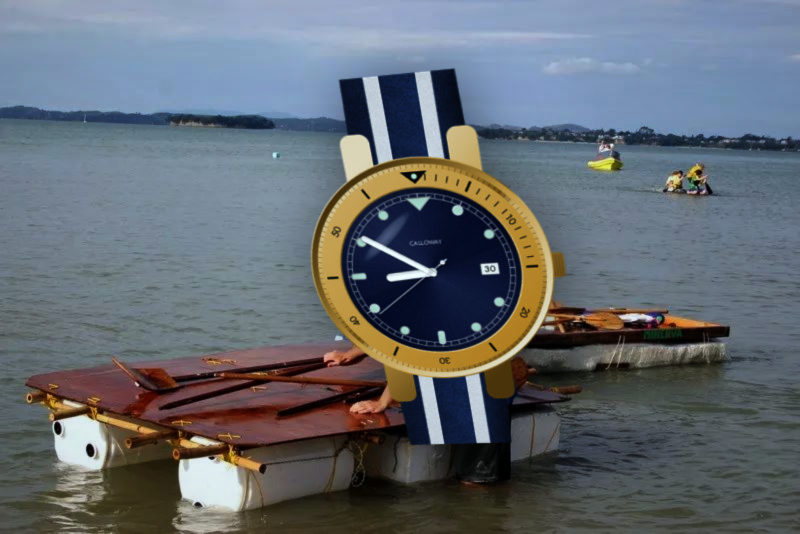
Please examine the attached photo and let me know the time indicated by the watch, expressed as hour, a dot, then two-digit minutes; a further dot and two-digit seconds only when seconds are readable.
8.50.39
